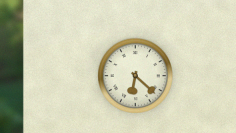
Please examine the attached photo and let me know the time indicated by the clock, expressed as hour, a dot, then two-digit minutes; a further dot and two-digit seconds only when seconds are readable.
6.22
